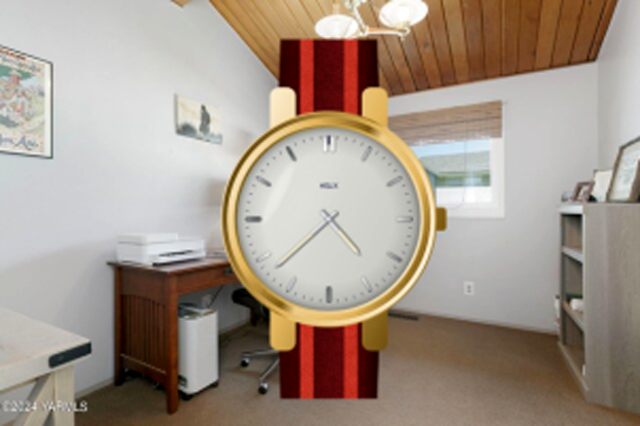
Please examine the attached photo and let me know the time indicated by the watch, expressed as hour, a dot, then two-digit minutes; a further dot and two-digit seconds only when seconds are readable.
4.38
